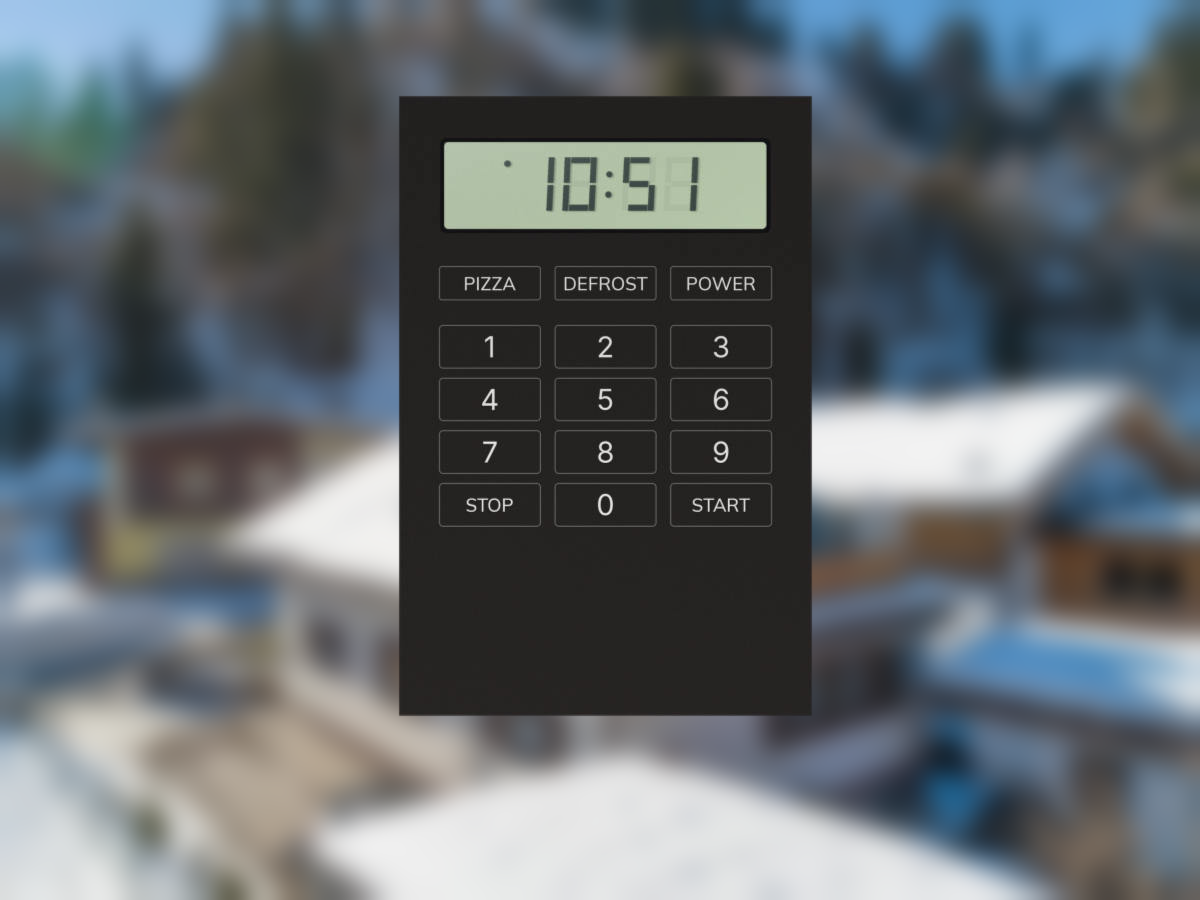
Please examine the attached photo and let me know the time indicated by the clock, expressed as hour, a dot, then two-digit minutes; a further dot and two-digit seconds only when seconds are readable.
10.51
